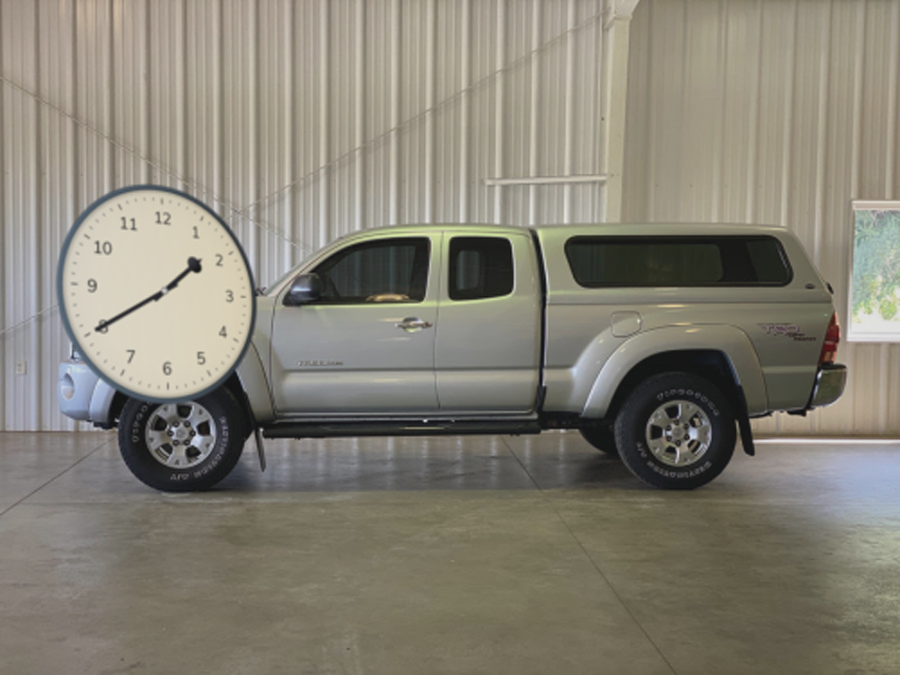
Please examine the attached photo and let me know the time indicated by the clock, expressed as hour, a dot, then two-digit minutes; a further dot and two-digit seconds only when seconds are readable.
1.40
